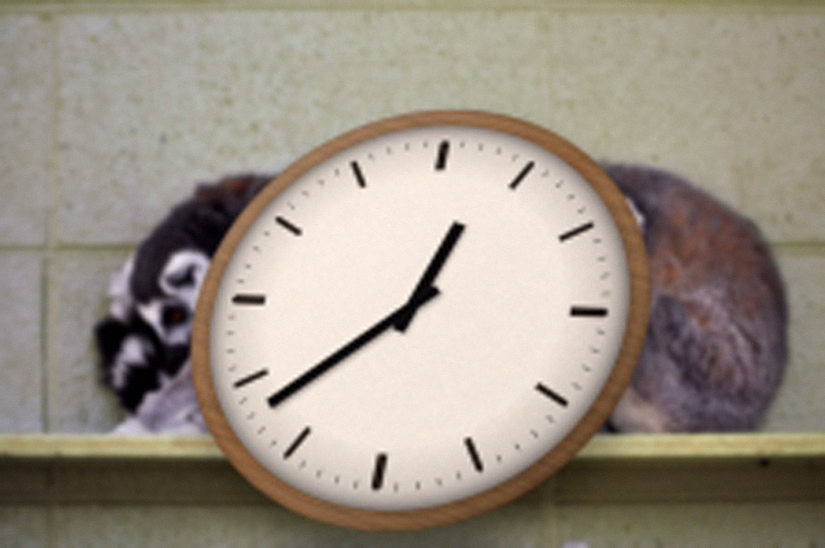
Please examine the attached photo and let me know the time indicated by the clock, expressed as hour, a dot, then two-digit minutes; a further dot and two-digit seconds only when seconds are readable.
12.38
